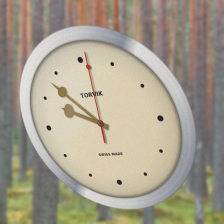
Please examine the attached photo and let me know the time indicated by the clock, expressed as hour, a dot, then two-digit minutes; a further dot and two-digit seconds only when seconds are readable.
9.53.01
